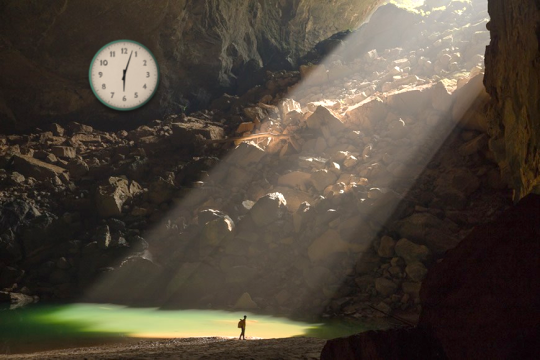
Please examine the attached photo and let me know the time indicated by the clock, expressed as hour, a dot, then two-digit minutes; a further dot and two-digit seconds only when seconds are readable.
6.03
